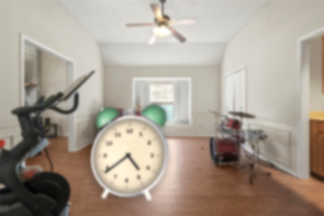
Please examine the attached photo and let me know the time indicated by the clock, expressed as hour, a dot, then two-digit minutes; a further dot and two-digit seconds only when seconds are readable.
4.39
